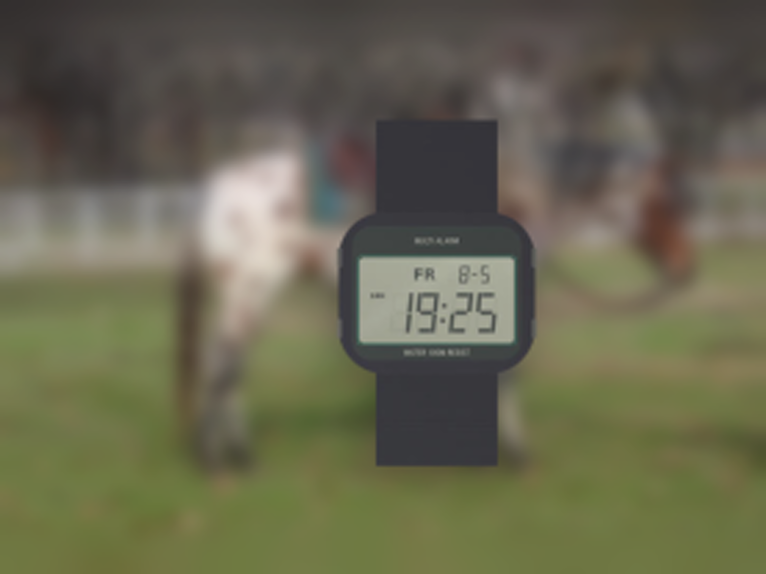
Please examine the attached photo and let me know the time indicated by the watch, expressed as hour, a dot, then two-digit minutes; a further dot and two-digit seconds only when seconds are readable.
19.25
